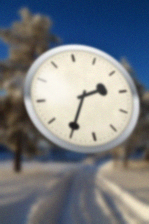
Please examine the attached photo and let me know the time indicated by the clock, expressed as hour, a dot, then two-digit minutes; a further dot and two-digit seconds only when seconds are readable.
2.35
